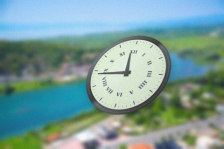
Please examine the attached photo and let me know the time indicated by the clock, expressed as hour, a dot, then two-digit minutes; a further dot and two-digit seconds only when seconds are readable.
11.44
